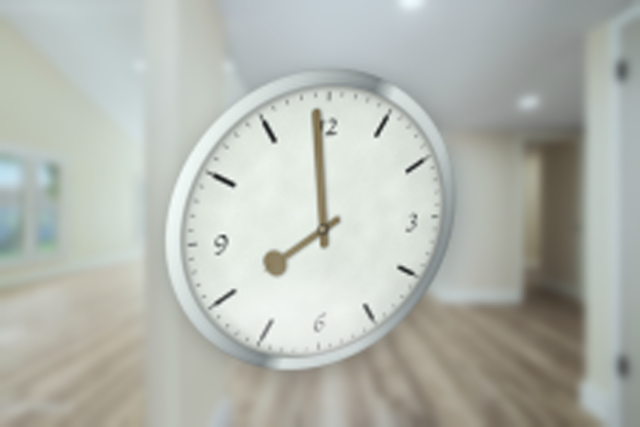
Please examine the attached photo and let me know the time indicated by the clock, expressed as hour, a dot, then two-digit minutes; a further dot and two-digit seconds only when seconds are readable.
7.59
